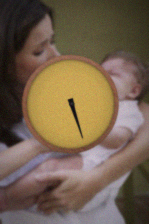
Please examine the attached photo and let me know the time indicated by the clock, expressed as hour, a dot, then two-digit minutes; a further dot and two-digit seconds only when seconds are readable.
5.27
